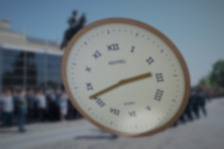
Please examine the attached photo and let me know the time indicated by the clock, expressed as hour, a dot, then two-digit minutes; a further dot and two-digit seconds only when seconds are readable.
2.42
